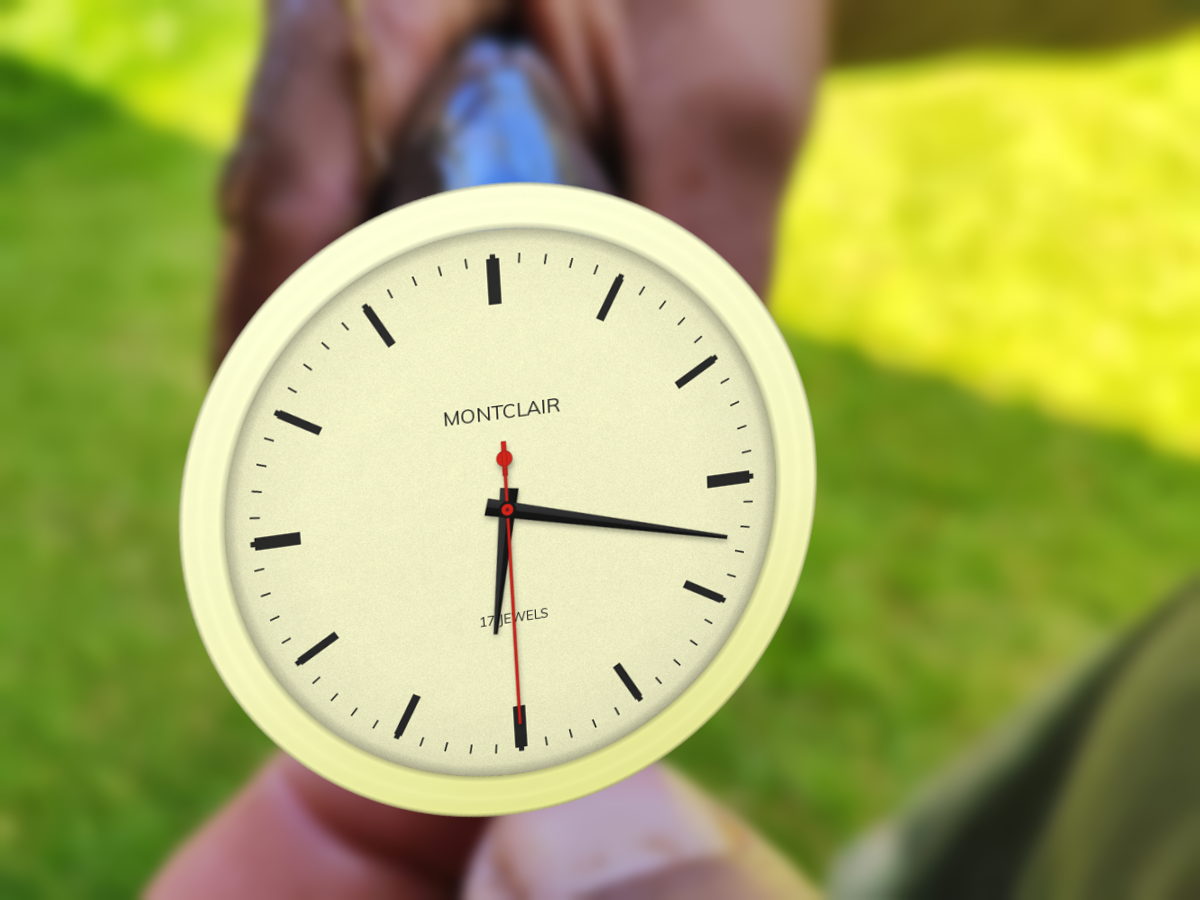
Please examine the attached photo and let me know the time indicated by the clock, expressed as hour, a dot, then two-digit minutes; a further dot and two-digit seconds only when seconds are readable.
6.17.30
